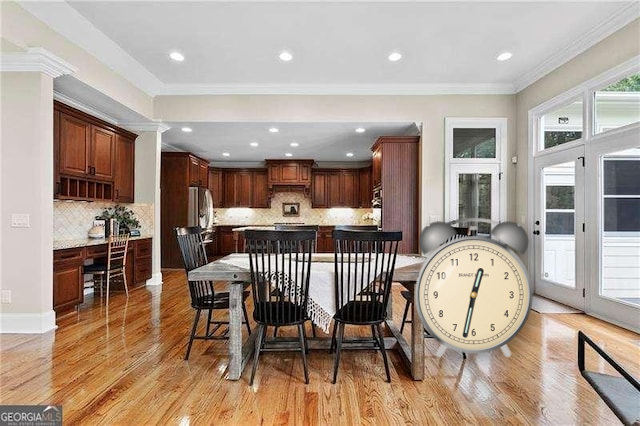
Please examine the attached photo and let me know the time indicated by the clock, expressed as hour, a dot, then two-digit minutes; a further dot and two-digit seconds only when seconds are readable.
12.32
